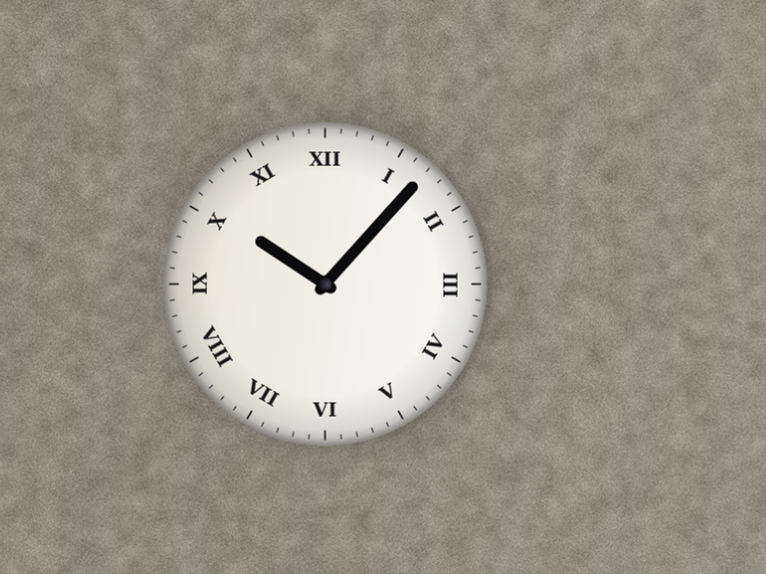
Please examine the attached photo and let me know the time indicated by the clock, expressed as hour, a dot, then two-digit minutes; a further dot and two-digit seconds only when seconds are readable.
10.07
